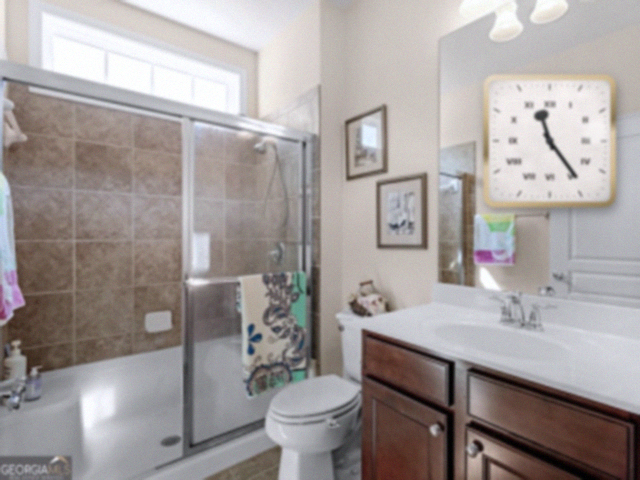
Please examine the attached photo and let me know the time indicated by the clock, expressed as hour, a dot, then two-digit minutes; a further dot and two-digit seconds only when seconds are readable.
11.24
